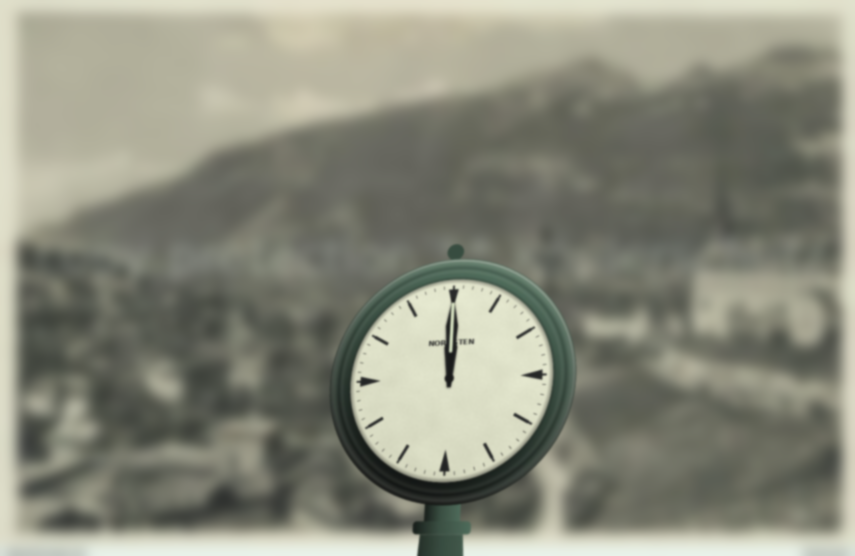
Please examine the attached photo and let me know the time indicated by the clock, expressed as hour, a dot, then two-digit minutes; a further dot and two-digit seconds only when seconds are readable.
12.00
